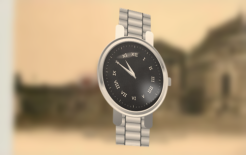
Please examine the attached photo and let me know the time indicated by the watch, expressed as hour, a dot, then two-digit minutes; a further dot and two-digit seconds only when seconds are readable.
10.50
